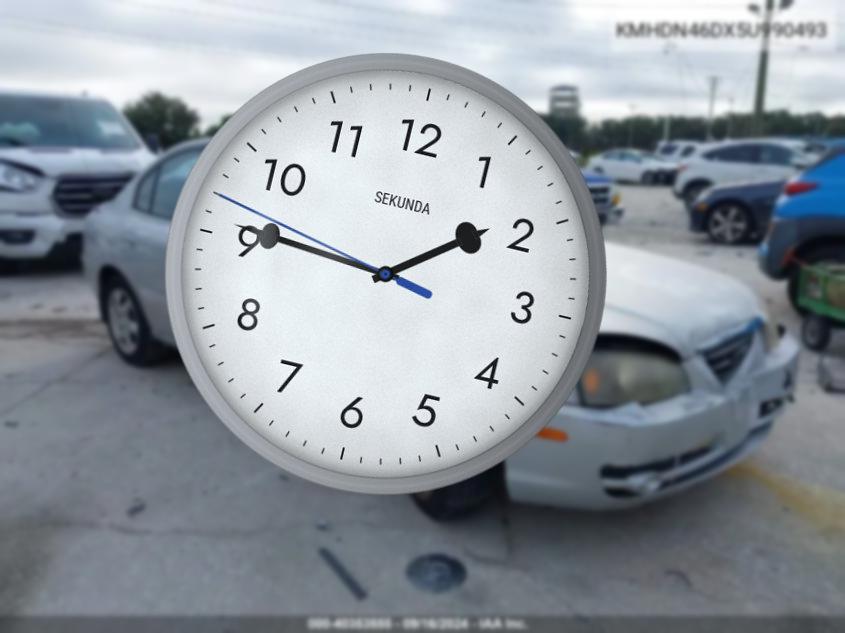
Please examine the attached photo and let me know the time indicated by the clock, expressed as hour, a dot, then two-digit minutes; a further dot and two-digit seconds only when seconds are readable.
1.45.47
